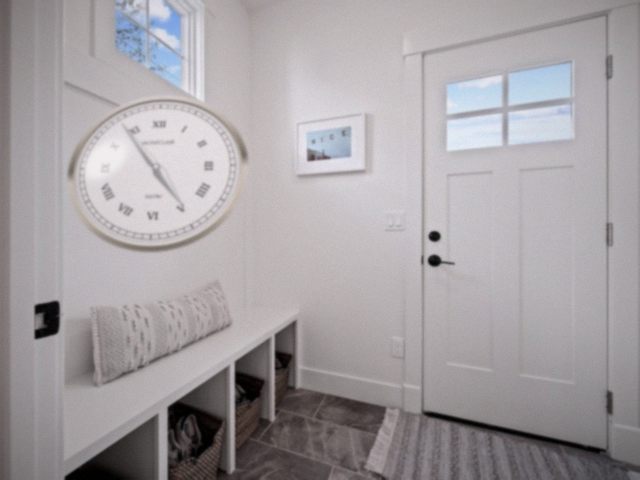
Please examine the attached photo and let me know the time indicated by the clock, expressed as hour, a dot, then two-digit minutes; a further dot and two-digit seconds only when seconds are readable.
4.54
